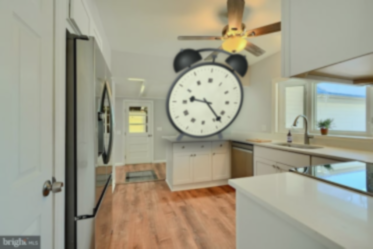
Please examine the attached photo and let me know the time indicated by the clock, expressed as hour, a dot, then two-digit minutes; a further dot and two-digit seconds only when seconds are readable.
9.23
